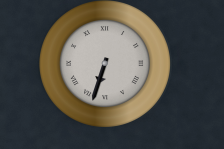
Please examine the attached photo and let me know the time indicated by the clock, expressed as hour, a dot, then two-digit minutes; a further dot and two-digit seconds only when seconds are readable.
6.33
